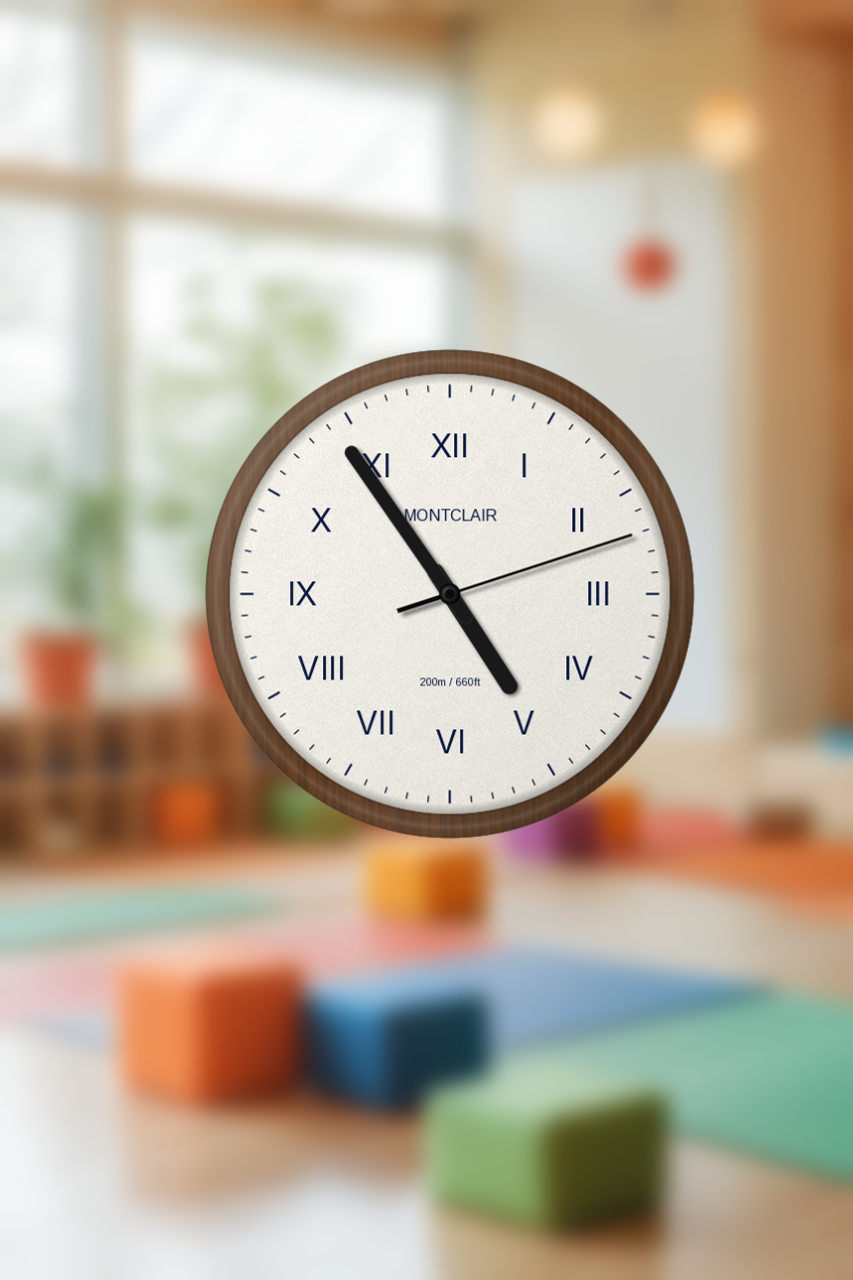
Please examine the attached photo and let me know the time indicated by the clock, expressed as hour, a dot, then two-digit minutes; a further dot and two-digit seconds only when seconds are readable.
4.54.12
